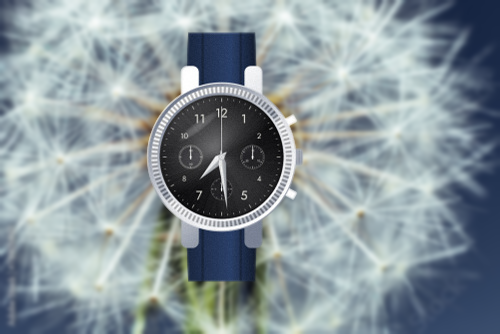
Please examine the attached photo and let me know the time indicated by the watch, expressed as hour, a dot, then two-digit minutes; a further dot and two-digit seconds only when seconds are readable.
7.29
